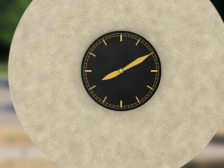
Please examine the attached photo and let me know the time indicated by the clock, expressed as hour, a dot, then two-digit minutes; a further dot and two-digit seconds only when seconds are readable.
8.10
